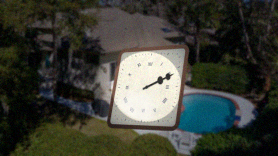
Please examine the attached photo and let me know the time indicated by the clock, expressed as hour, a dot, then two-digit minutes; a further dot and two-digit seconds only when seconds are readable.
2.11
